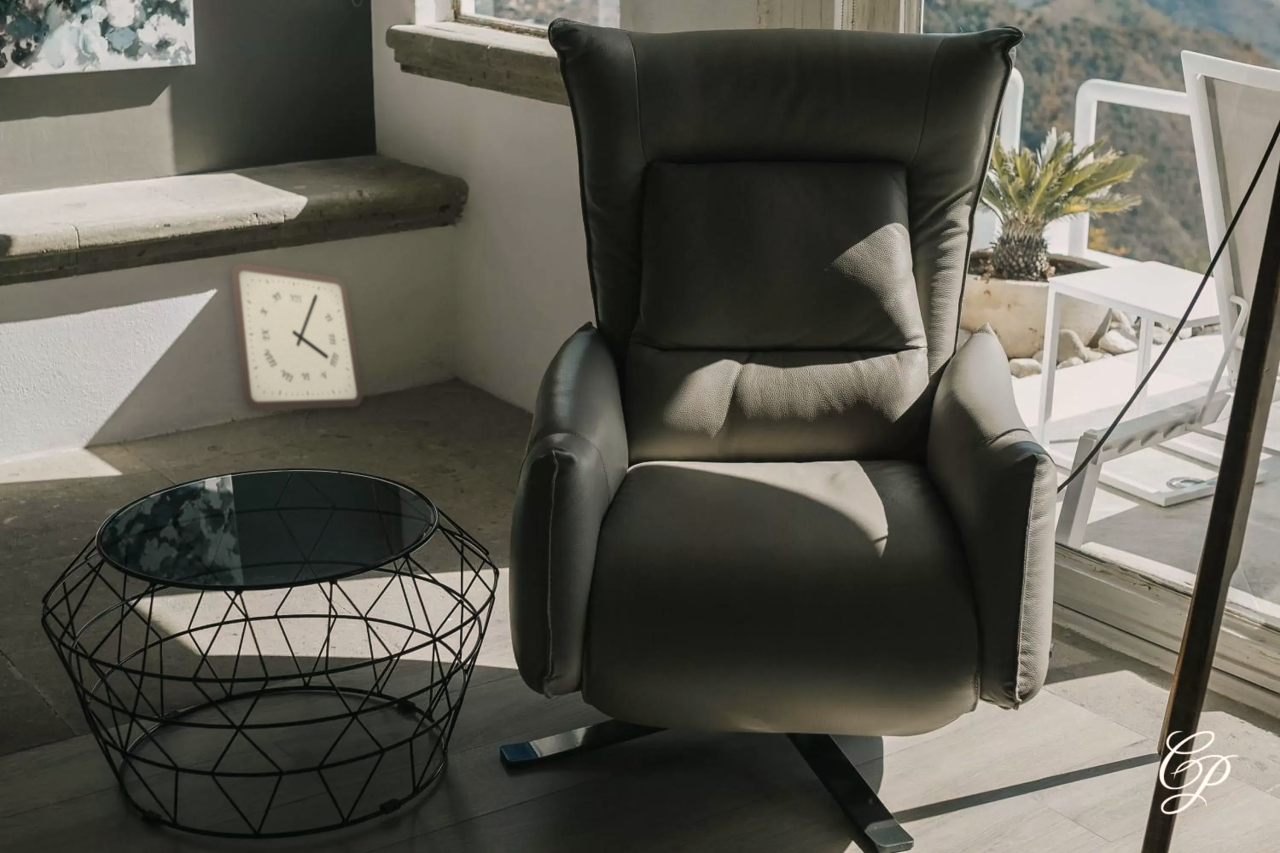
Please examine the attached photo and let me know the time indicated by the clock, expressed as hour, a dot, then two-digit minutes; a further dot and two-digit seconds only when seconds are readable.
4.05
